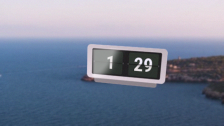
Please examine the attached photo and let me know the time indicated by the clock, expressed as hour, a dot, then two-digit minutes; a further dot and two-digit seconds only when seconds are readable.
1.29
